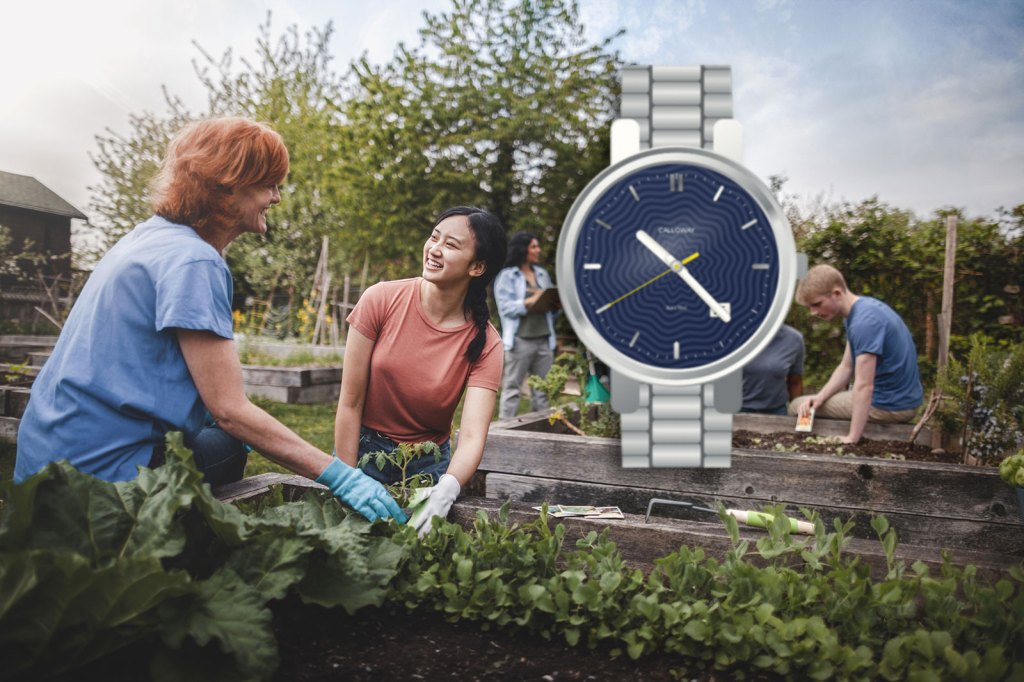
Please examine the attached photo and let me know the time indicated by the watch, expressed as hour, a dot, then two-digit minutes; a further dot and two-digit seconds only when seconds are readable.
10.22.40
